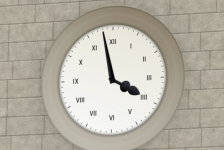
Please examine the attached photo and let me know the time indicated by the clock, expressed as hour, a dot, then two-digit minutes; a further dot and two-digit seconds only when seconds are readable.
3.58
